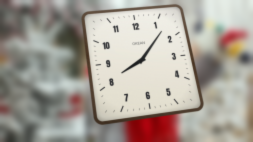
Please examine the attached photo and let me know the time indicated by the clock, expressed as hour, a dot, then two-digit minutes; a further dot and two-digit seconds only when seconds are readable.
8.07
